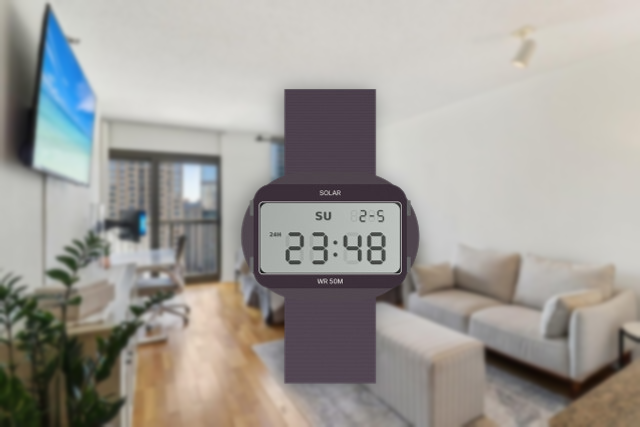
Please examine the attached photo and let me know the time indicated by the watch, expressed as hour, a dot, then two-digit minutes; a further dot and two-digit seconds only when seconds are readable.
23.48
